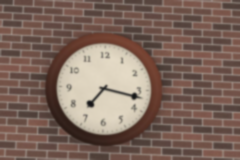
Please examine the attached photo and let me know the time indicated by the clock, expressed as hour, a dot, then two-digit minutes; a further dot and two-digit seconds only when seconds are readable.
7.17
